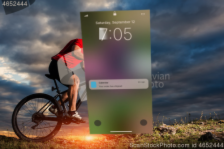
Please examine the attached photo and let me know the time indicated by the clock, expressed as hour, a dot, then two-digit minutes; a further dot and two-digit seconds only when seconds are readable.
7.05
